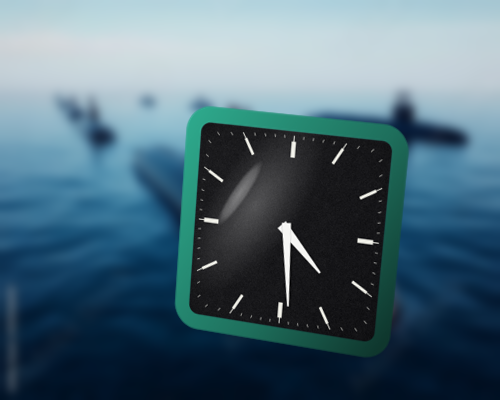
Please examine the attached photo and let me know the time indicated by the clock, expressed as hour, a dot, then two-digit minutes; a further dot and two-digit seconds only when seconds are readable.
4.29
